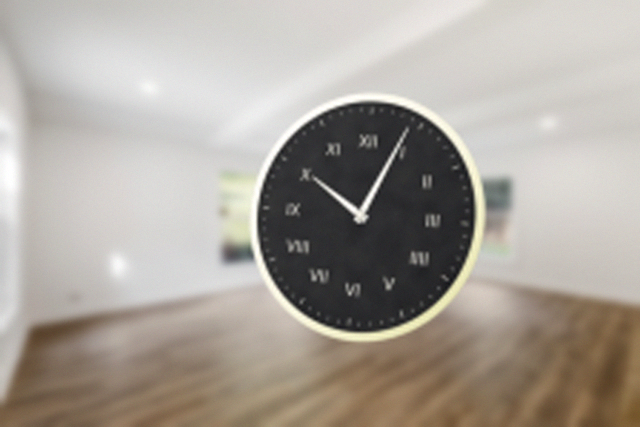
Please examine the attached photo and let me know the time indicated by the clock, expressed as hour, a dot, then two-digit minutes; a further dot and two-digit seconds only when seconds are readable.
10.04
